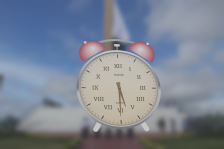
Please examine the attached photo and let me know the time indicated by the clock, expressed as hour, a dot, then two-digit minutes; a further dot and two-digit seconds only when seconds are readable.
5.30
